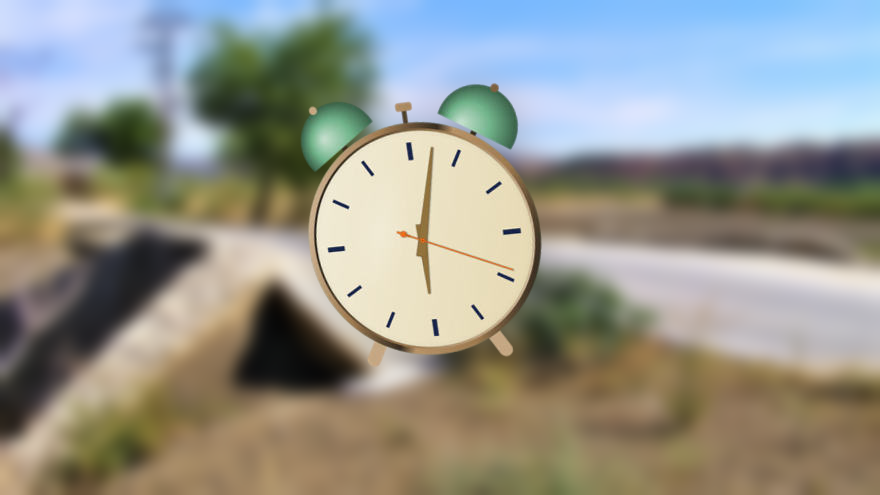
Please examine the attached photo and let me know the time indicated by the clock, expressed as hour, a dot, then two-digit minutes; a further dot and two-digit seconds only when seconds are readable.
6.02.19
